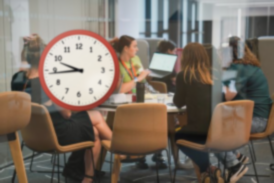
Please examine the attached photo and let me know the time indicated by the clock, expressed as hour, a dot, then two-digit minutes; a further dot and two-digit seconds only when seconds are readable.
9.44
